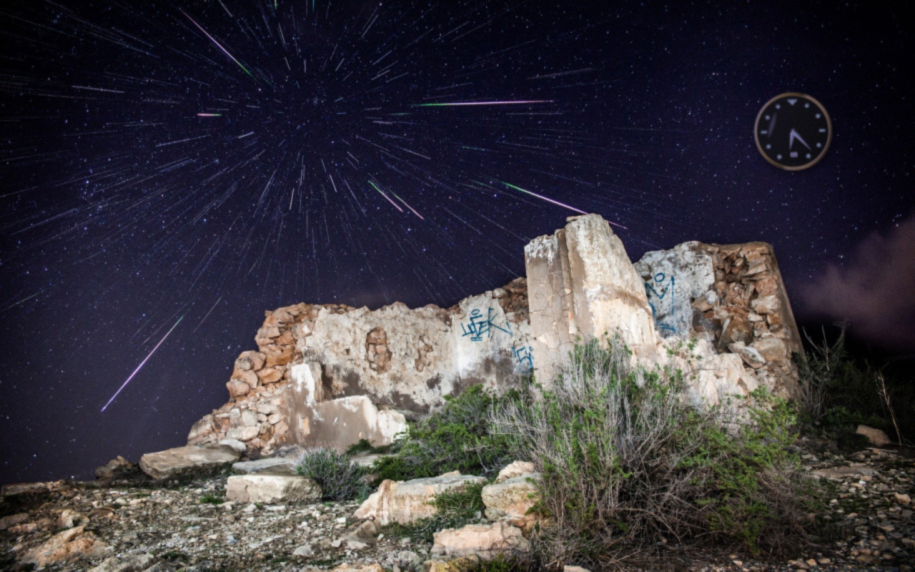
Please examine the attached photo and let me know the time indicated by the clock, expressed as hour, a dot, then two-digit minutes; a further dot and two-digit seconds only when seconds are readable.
6.23
